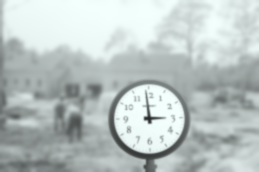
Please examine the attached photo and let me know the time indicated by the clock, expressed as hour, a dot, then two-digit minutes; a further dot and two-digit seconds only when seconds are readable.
2.59
